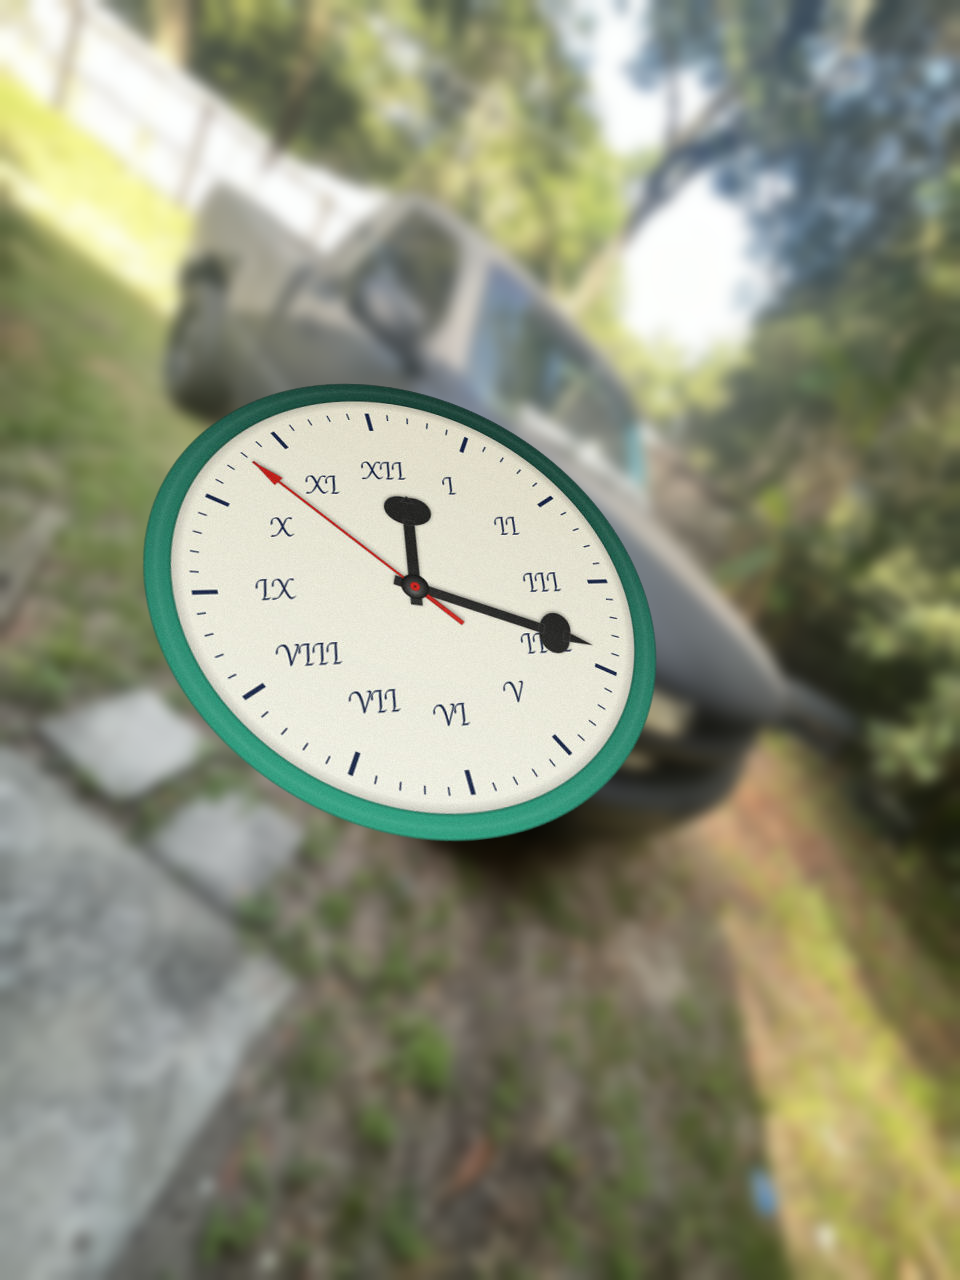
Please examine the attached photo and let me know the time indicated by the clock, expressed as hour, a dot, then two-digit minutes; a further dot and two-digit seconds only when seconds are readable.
12.18.53
